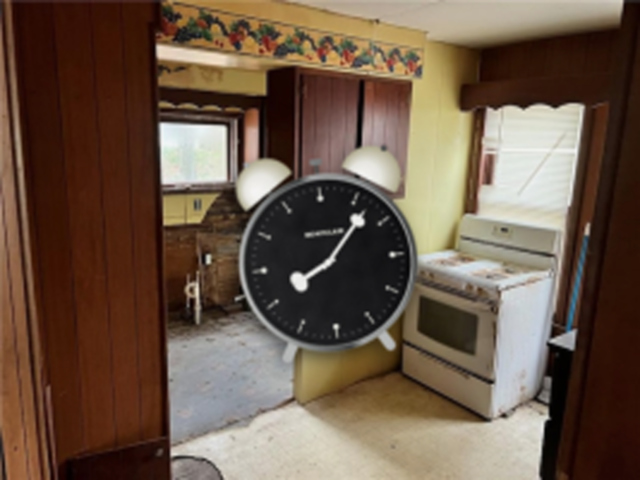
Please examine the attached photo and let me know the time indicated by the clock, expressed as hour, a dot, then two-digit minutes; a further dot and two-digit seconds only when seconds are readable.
8.07
